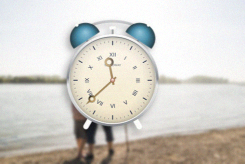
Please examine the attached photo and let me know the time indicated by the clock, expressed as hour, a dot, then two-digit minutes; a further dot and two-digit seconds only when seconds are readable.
11.38
